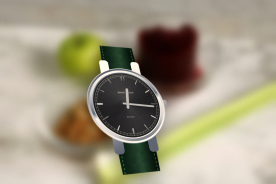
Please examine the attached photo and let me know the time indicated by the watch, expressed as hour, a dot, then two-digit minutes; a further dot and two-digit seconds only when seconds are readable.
12.16
